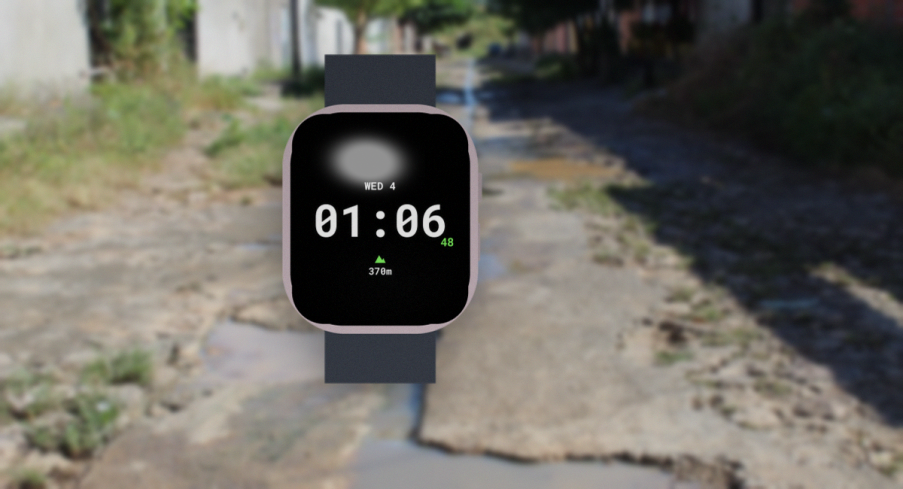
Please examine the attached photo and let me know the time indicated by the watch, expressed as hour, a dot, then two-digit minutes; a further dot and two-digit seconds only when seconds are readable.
1.06.48
